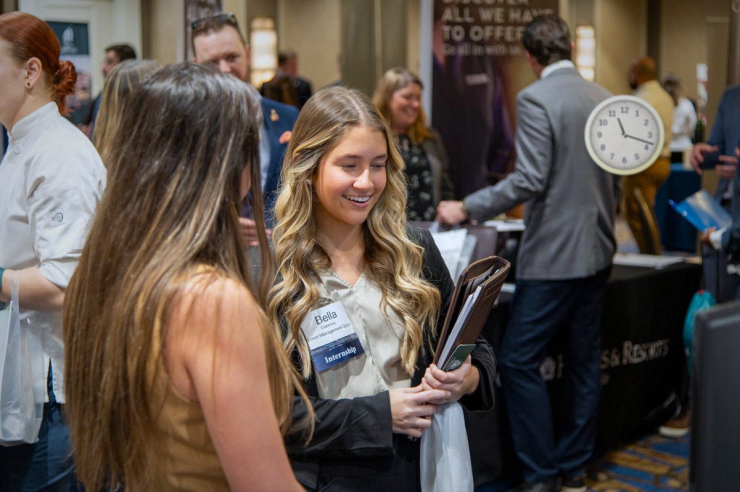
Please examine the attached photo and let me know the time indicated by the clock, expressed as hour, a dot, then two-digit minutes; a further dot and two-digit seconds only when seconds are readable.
11.18
